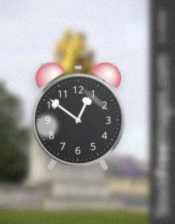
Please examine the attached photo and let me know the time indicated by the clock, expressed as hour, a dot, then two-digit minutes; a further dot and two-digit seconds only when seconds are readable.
12.51
